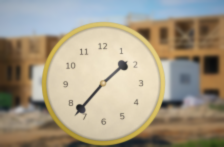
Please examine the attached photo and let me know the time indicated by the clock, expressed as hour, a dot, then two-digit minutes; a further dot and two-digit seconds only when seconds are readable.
1.37
